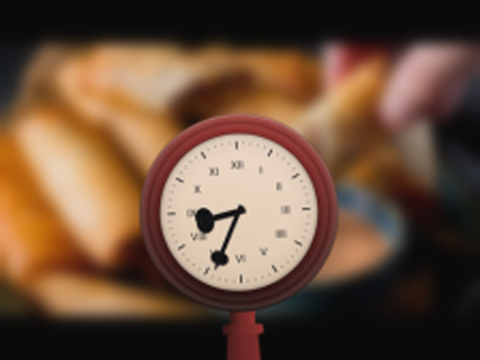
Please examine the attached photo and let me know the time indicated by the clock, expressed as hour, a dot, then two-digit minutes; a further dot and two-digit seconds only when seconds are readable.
8.34
